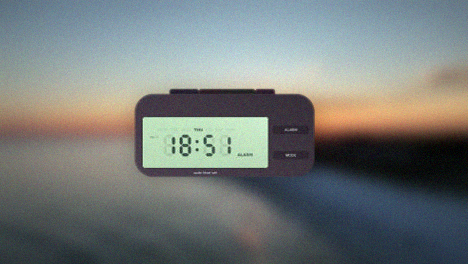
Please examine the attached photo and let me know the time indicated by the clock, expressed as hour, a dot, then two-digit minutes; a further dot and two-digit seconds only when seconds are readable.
18.51
